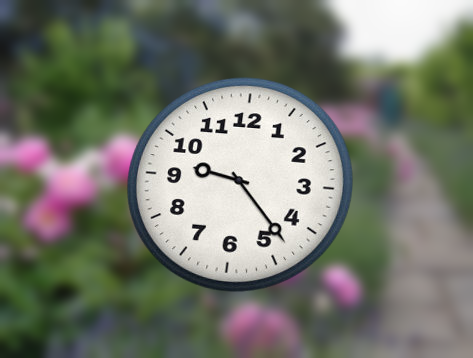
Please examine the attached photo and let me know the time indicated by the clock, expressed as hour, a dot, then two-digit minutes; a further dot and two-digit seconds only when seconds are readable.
9.23
